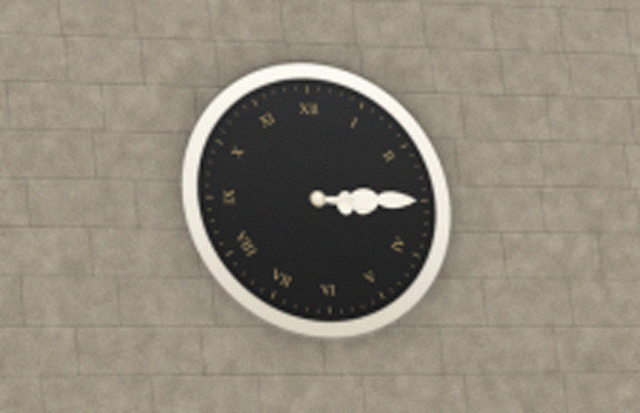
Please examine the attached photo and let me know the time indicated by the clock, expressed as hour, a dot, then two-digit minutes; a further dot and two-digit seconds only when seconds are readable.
3.15
